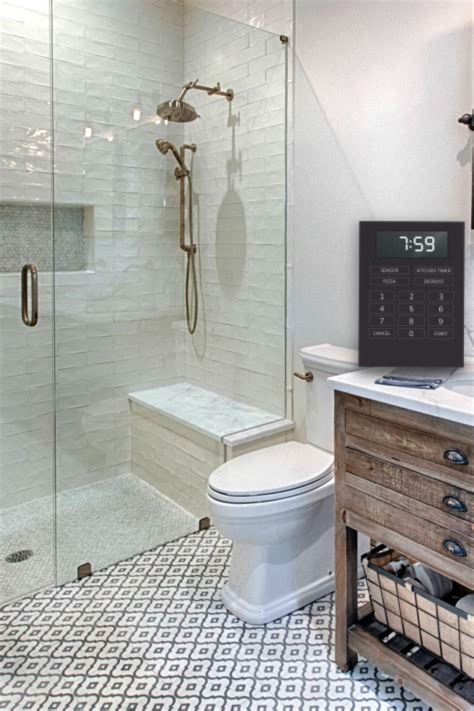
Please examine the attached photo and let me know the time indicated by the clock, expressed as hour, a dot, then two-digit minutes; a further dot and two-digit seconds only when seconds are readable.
7.59
